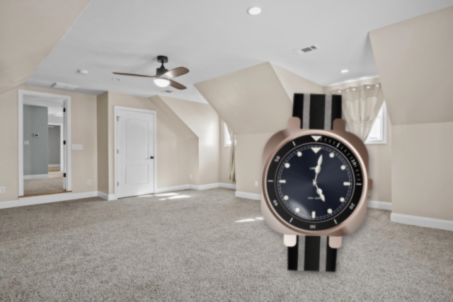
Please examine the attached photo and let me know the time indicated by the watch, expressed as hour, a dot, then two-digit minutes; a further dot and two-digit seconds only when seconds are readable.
5.02
